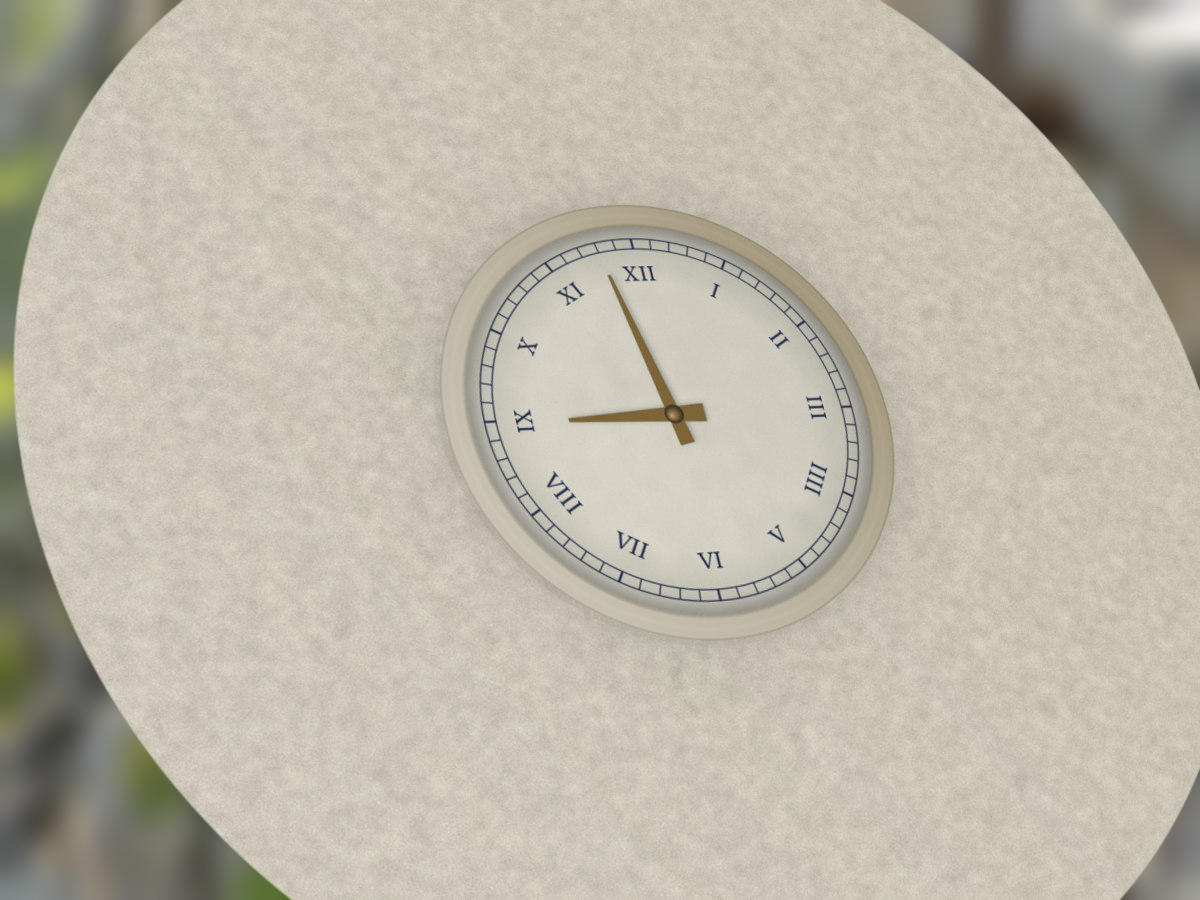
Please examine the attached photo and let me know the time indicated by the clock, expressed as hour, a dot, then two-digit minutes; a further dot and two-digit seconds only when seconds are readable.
8.58
